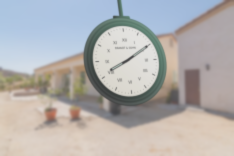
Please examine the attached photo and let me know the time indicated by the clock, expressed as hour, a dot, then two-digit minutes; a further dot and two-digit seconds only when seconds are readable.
8.10
